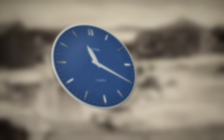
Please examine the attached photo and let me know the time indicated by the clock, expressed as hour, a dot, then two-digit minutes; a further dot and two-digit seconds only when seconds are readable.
11.20
